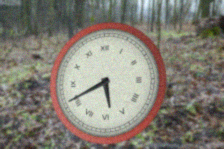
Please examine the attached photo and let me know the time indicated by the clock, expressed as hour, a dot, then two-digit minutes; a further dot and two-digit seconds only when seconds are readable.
5.41
